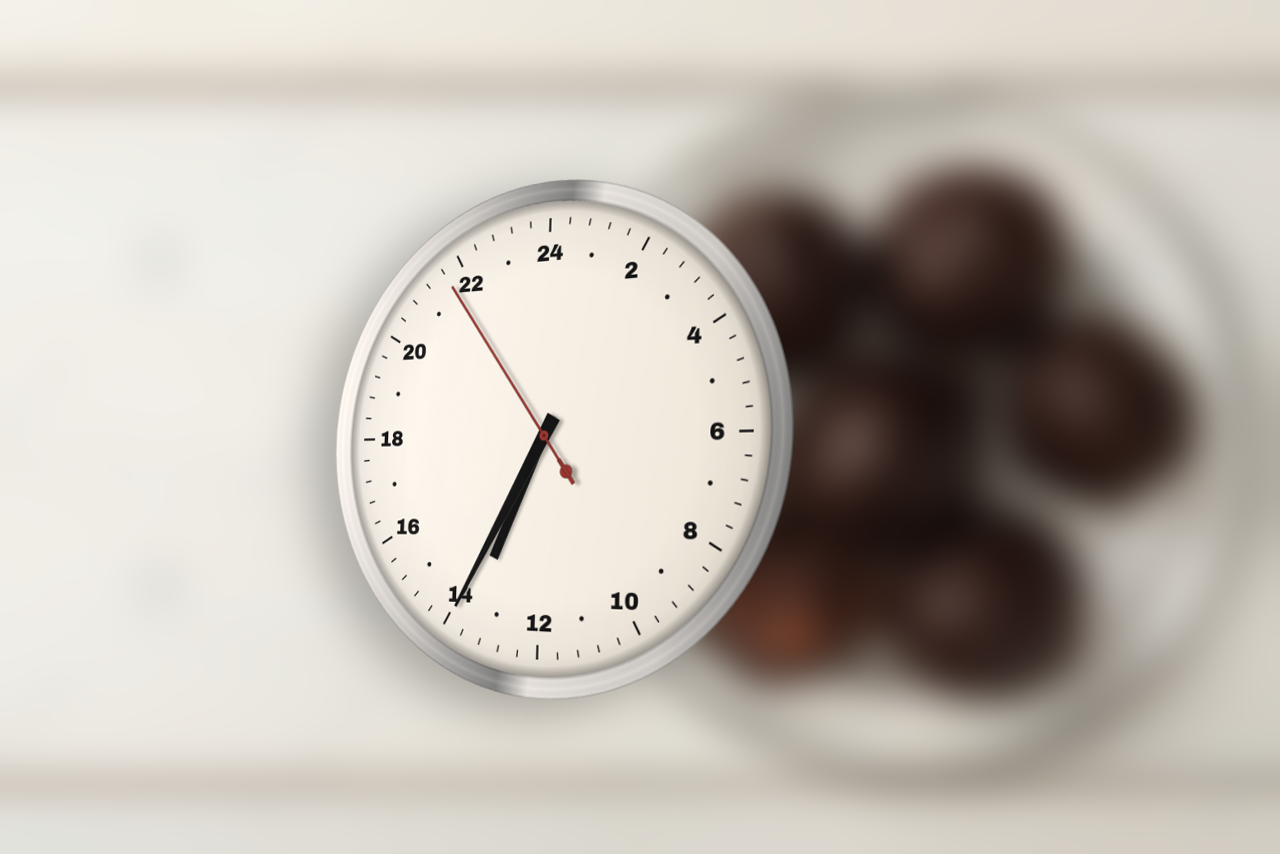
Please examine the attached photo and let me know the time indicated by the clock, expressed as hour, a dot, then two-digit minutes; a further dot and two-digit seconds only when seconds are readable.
13.34.54
